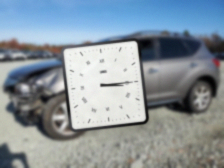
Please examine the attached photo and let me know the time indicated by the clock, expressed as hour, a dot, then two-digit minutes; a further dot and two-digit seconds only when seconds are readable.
3.15
